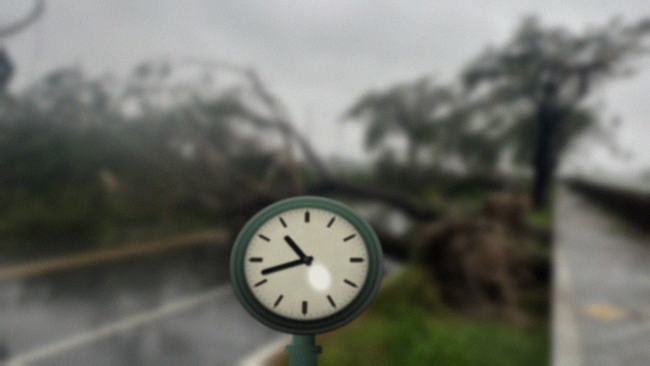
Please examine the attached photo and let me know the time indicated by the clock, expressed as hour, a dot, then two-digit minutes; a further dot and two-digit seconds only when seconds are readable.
10.42
